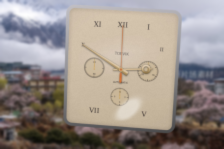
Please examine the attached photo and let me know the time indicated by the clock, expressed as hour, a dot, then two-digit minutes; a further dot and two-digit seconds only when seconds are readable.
2.50
